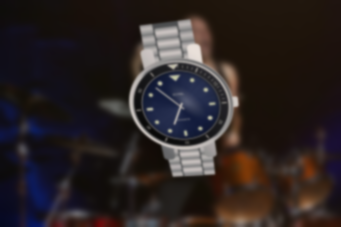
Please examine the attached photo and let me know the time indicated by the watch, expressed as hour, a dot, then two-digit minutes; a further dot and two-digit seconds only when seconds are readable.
6.53
